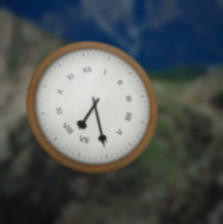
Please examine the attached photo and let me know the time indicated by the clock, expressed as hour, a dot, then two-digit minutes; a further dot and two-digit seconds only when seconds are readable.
7.30
